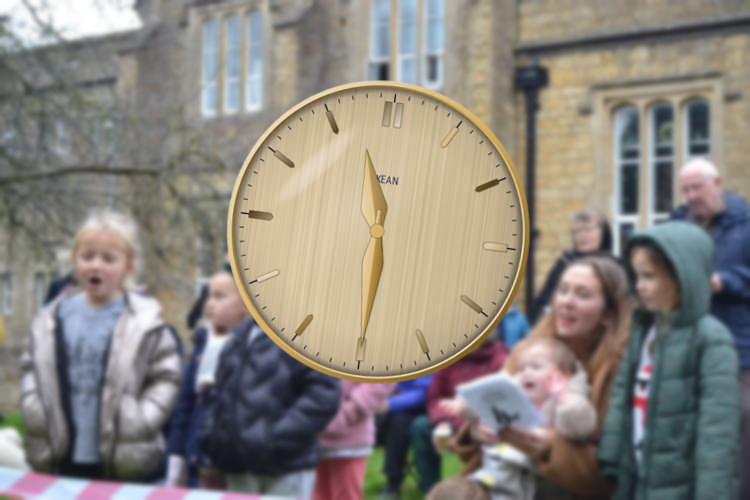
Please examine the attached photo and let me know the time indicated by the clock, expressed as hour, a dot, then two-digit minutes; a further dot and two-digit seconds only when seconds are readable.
11.30
